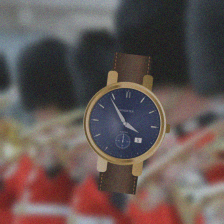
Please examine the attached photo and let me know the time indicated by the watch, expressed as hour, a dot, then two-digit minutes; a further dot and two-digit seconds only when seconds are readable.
3.54
